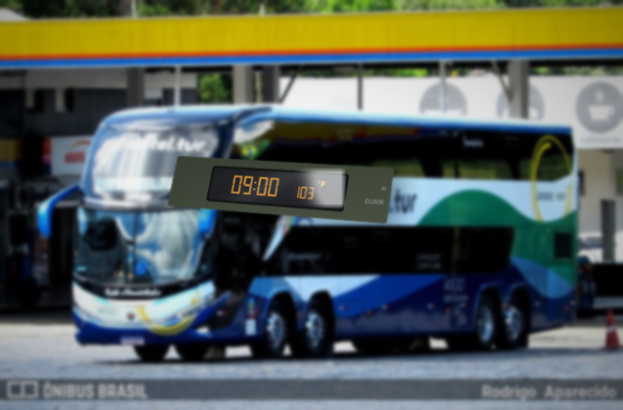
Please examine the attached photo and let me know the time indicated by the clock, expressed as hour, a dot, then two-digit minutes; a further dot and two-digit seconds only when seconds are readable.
9.00
